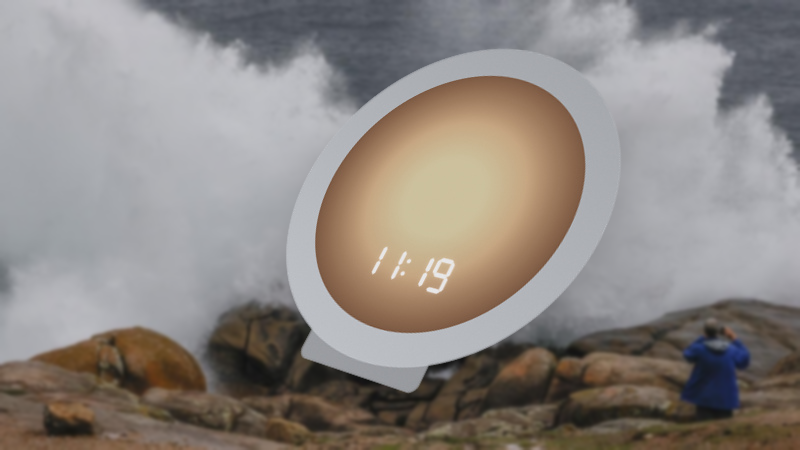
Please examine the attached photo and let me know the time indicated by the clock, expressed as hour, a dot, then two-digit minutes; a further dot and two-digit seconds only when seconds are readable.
11.19
